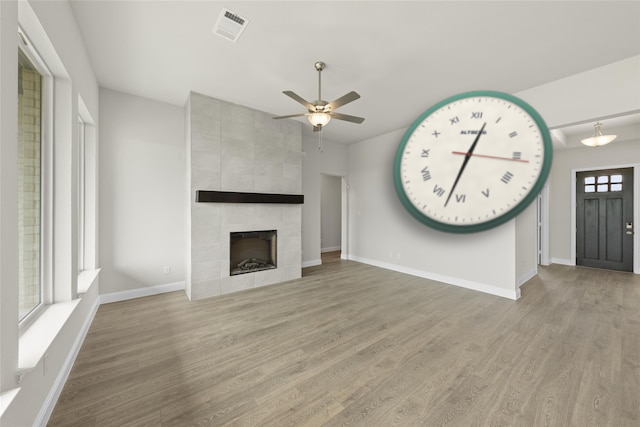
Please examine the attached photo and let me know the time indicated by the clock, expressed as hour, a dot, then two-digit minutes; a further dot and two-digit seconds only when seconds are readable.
12.32.16
